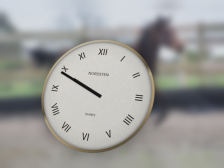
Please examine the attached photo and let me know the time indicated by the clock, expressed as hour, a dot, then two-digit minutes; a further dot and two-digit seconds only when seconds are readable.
9.49
